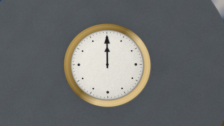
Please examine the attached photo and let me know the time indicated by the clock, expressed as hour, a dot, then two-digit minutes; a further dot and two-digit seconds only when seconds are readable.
12.00
